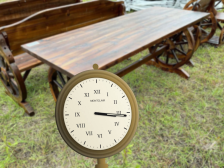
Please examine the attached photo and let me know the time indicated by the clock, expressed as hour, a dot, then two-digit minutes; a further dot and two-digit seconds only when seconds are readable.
3.16
